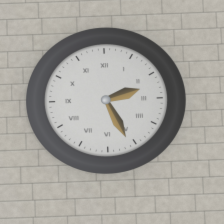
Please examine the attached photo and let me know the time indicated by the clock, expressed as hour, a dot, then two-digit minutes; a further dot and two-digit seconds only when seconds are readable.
2.26
